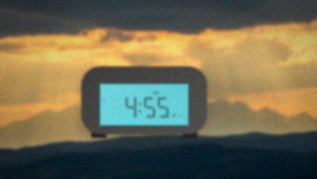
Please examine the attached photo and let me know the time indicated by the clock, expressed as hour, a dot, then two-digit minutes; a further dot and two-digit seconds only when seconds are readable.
4.55
